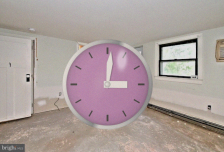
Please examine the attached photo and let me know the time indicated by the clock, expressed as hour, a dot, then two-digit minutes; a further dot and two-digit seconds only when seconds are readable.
3.01
